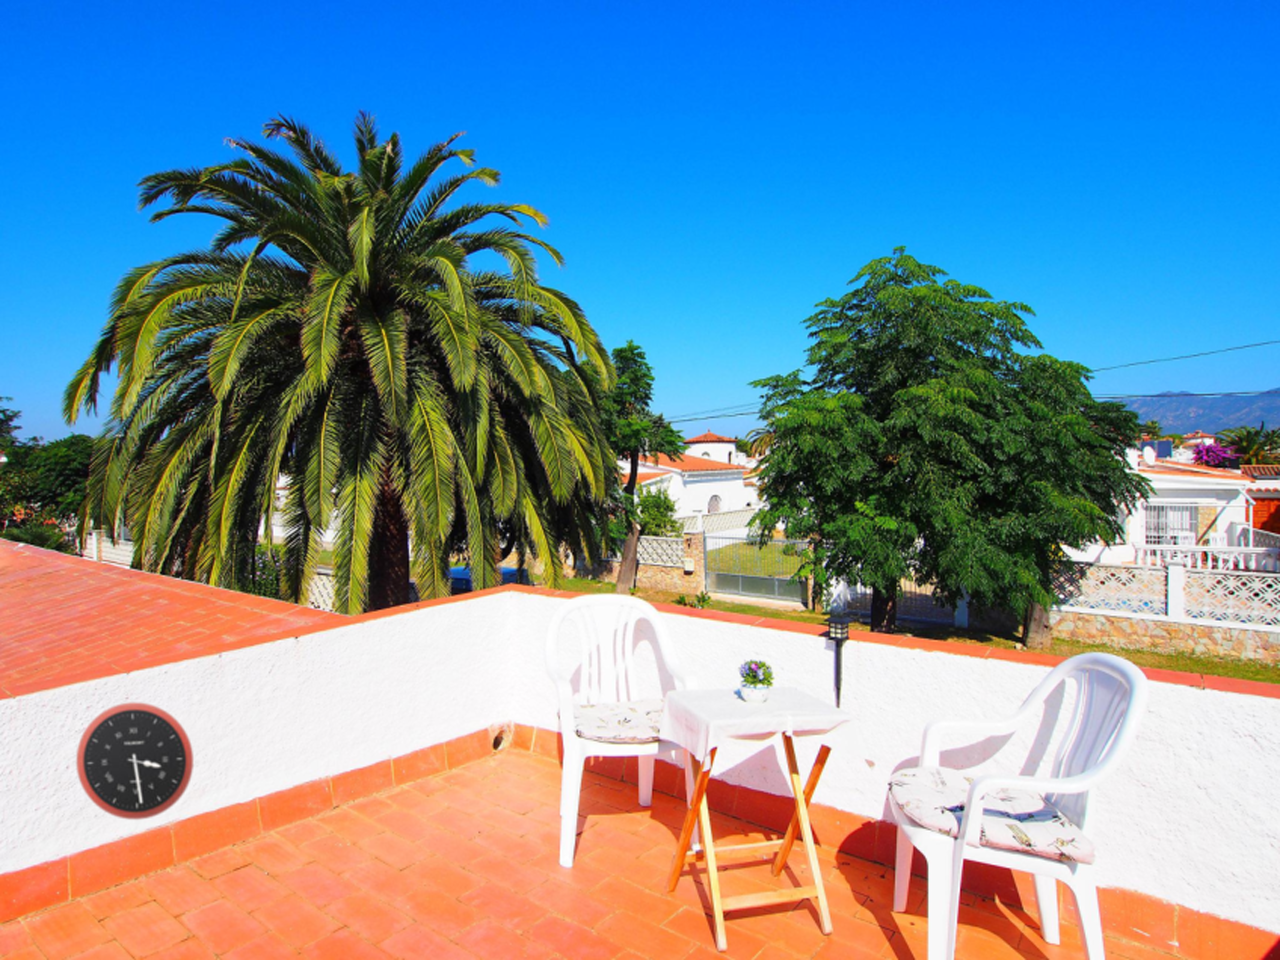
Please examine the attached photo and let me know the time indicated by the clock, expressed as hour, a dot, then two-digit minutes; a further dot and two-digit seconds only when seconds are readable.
3.29
